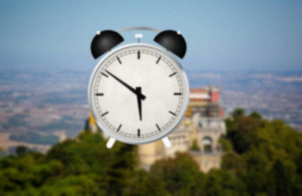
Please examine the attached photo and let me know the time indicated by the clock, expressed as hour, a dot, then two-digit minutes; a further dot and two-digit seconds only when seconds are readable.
5.51
